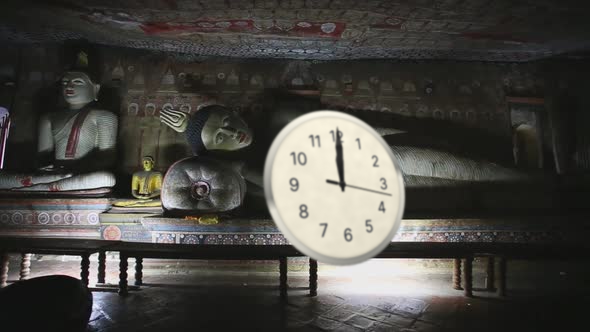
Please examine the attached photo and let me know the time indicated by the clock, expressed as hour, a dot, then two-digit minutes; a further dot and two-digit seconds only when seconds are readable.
12.00.17
